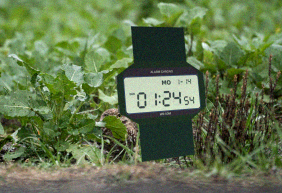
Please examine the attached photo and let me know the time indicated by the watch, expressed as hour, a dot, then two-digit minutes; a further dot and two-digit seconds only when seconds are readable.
1.24.54
